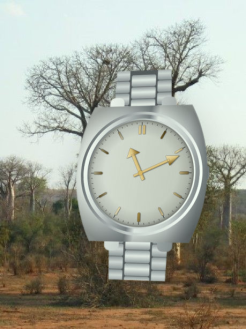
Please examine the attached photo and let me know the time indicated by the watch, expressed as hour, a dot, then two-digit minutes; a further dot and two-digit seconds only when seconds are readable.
11.11
